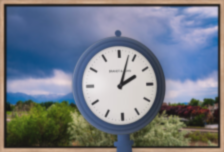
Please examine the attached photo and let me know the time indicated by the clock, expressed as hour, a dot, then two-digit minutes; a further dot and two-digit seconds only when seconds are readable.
2.03
